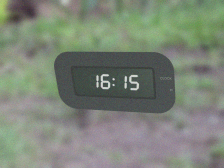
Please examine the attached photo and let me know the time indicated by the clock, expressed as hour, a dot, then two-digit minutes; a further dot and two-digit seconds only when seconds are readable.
16.15
